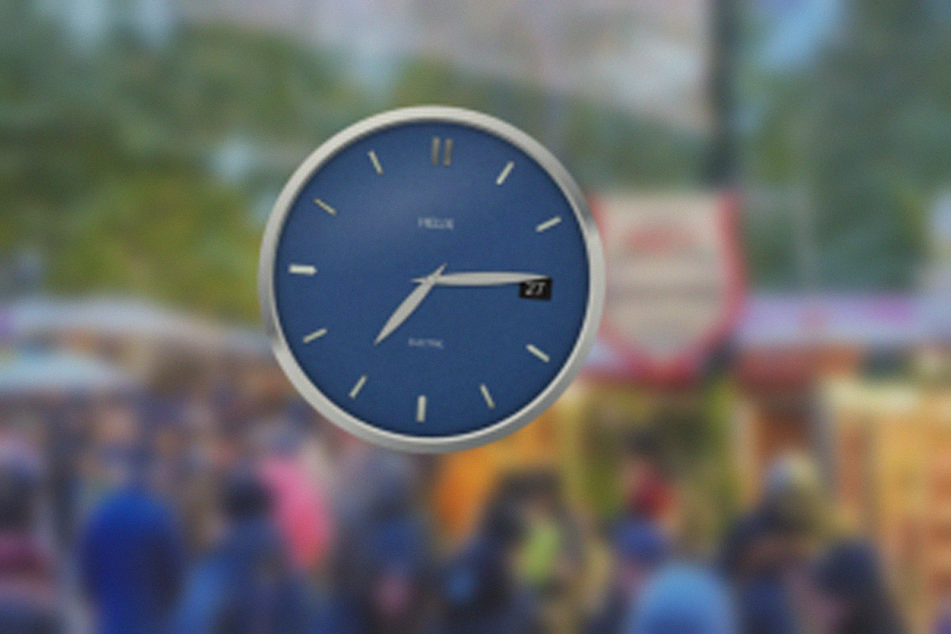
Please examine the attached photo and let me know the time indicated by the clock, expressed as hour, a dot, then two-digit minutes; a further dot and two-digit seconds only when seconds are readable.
7.14
